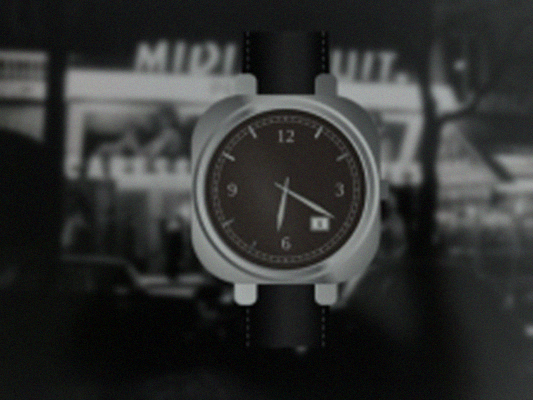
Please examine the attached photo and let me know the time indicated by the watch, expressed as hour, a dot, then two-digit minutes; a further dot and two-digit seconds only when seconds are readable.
6.20
